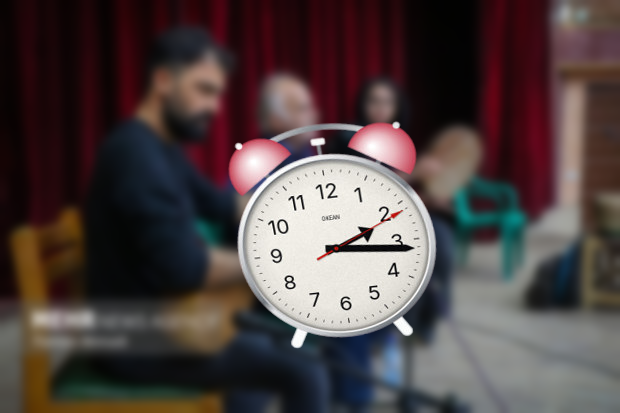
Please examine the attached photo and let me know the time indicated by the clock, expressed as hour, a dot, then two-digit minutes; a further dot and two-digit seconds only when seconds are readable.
2.16.11
